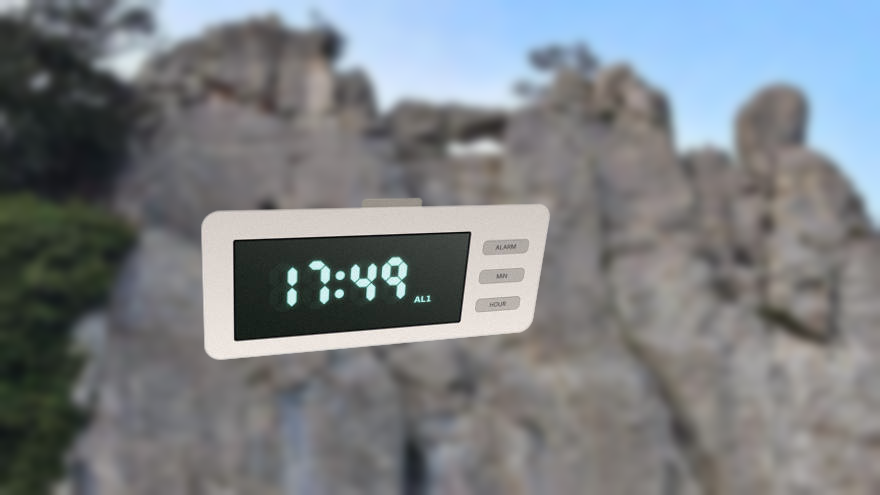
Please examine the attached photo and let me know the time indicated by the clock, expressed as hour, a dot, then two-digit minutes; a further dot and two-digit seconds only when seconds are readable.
17.49
